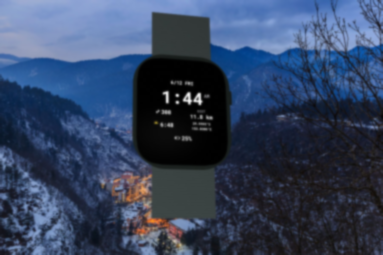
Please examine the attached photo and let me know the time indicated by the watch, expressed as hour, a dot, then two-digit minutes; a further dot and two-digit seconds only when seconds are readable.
1.44
